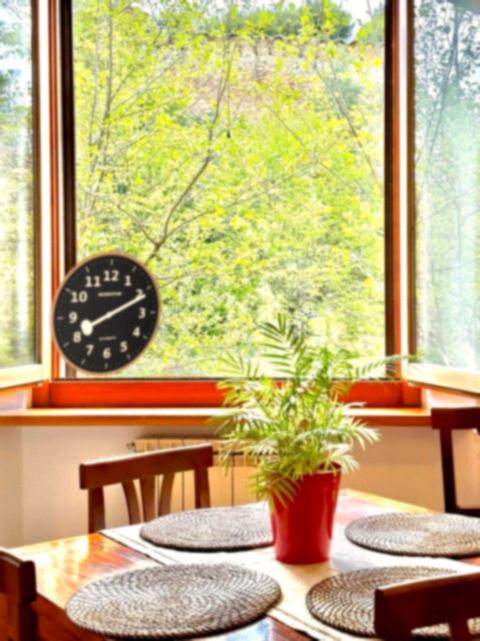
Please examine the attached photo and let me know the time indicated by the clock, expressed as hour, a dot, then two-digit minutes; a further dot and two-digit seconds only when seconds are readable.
8.11
